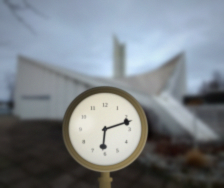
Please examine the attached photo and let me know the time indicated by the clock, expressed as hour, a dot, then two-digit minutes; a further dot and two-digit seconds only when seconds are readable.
6.12
